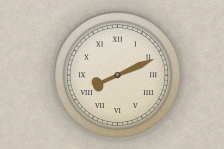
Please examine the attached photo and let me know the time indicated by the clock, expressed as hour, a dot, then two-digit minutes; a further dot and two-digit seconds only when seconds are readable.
8.11
